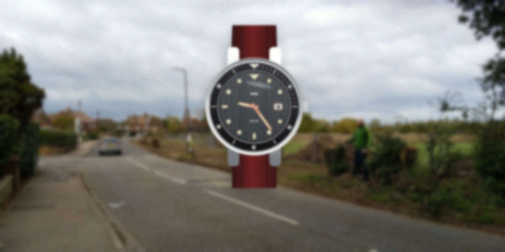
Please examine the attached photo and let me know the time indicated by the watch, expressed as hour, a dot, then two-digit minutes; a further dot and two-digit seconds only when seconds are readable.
9.24
